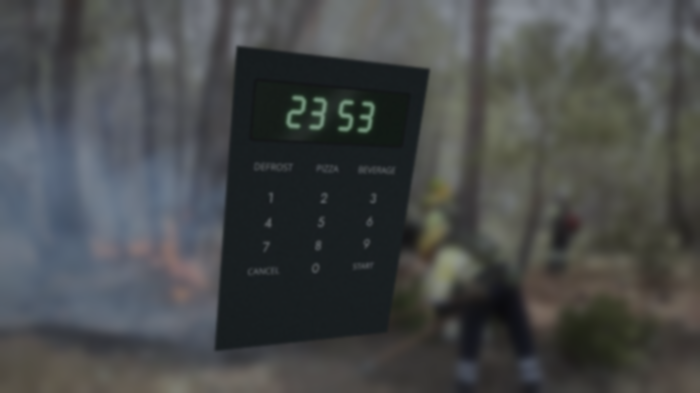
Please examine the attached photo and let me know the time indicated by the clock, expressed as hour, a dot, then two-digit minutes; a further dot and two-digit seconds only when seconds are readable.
23.53
